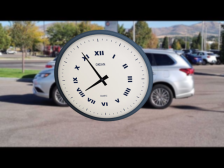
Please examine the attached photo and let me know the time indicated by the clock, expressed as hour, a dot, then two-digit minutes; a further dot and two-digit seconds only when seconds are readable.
7.55
